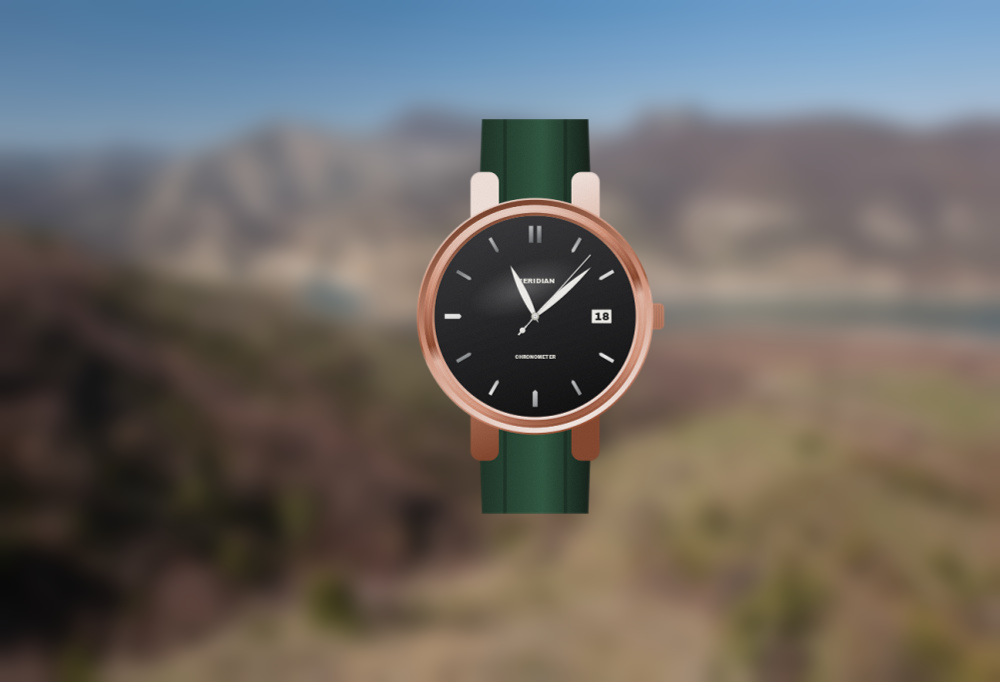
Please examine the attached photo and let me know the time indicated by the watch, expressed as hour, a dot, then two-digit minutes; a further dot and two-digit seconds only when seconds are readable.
11.08.07
